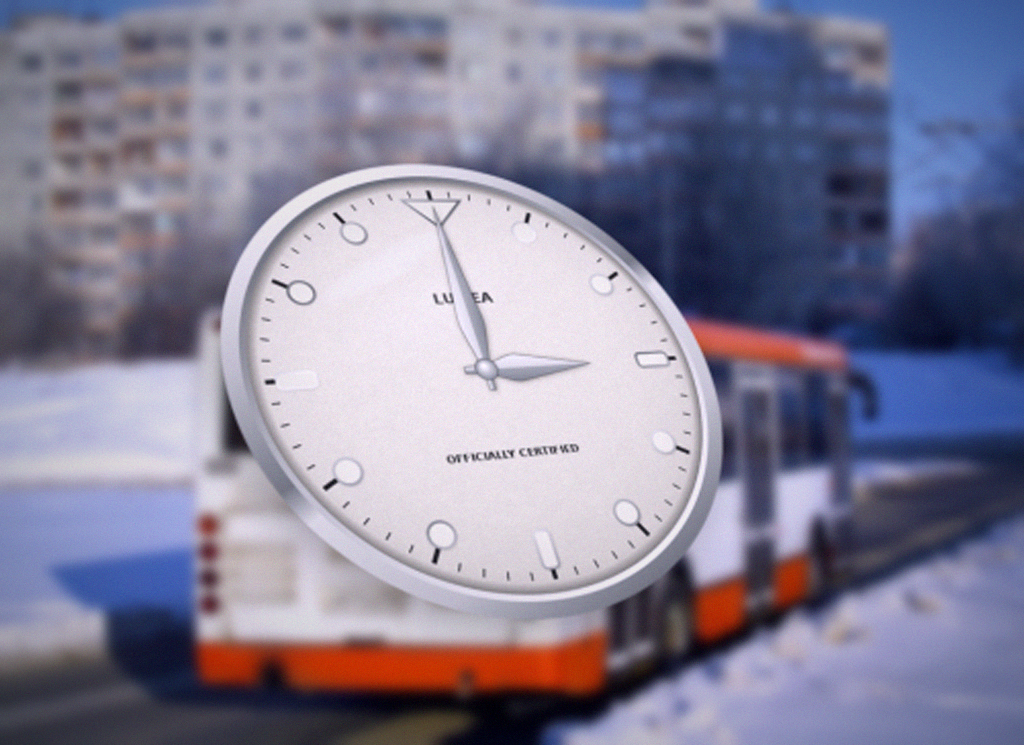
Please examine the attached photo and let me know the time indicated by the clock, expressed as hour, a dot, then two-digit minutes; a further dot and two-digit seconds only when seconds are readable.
3.00
